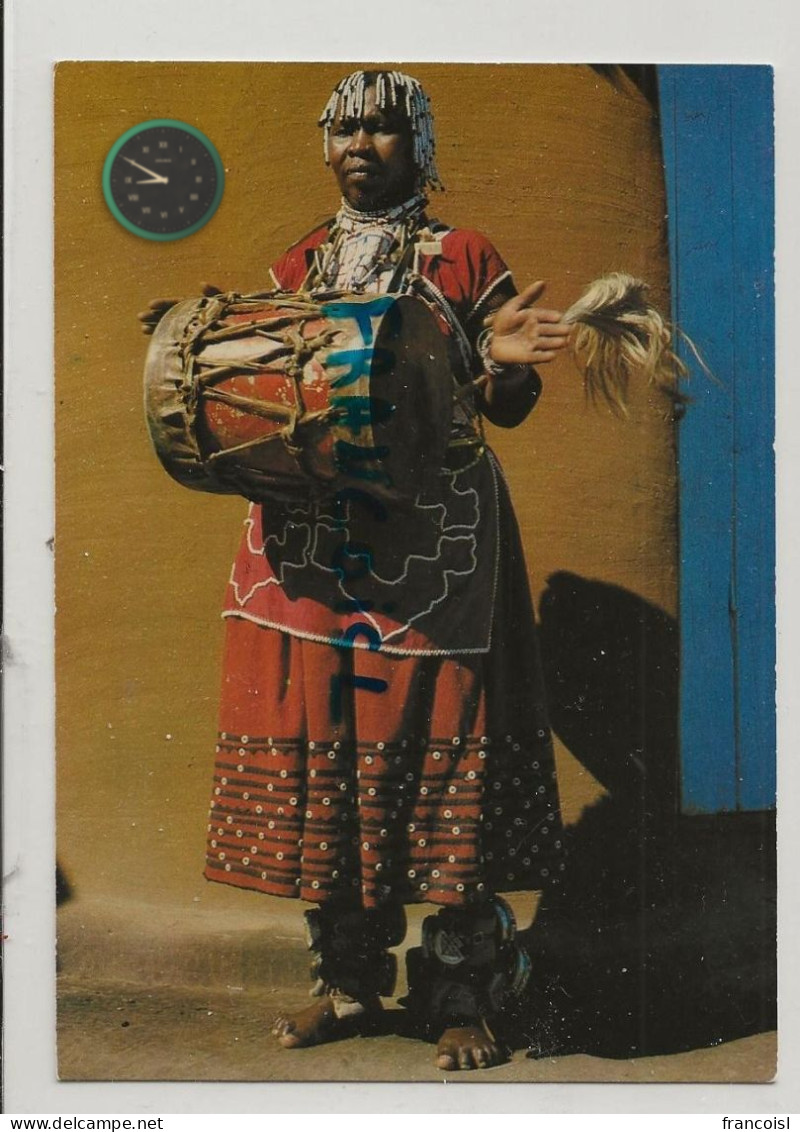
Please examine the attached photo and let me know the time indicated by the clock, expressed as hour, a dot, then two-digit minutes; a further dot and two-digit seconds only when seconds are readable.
8.50
